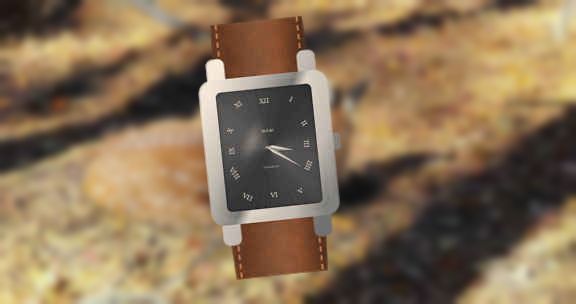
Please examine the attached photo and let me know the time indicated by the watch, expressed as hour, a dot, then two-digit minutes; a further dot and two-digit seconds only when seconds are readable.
3.21
